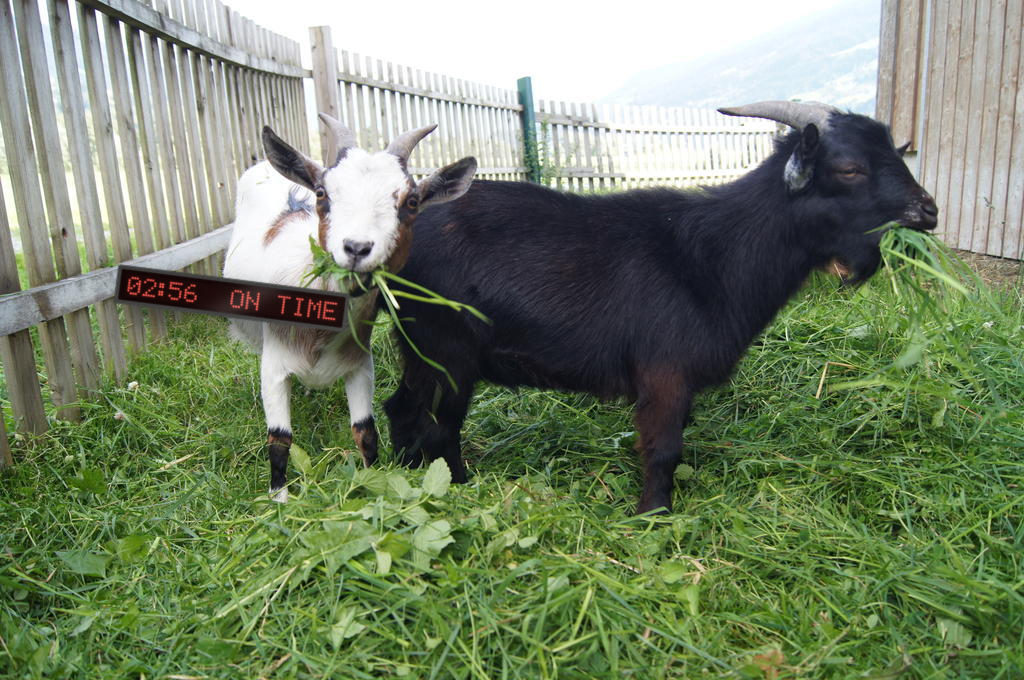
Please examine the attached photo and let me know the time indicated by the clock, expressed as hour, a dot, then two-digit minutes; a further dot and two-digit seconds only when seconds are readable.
2.56
